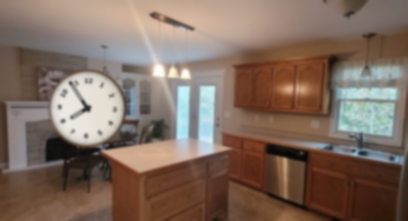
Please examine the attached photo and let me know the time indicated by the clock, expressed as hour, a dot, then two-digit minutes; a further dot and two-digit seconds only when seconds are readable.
7.54
